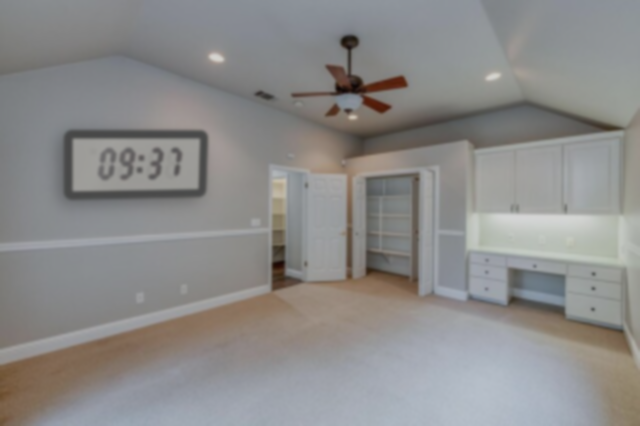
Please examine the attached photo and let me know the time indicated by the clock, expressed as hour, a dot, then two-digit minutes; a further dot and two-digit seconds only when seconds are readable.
9.37
